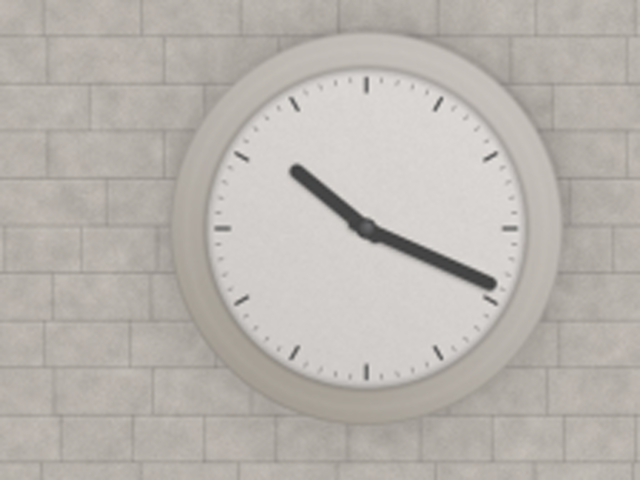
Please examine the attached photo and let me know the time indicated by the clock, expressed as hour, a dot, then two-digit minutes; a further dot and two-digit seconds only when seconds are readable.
10.19
